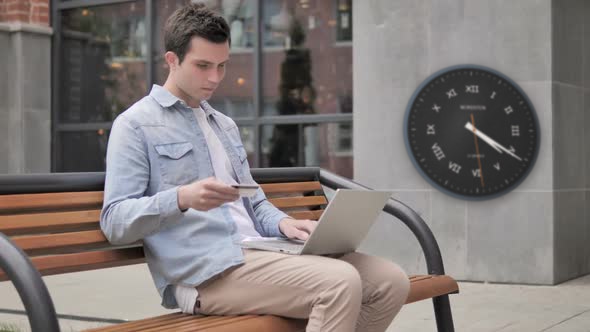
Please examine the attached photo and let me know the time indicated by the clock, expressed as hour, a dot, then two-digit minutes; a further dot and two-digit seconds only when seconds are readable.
4.20.29
